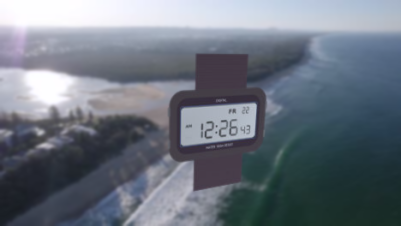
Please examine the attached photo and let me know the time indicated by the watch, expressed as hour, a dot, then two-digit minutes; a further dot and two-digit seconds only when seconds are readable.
12.26.43
